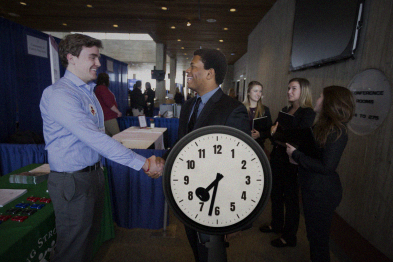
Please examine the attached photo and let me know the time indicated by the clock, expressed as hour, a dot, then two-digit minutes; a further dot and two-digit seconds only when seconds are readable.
7.32
